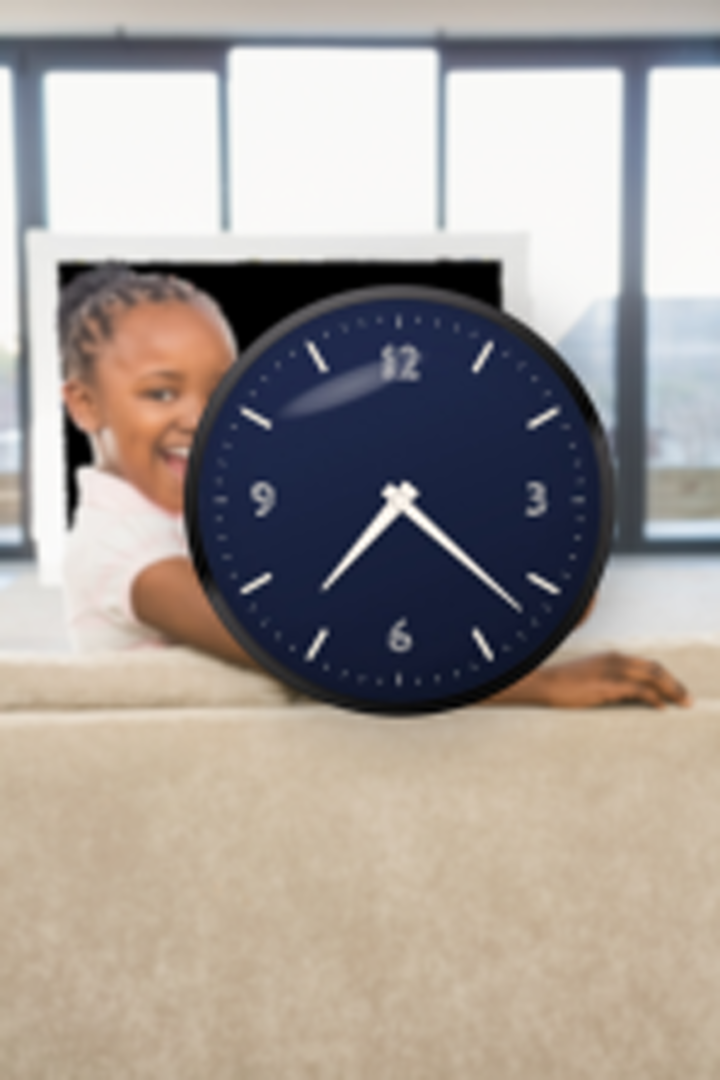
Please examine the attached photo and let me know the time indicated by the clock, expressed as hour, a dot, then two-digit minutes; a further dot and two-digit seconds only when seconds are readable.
7.22
